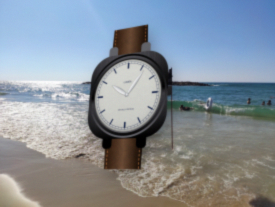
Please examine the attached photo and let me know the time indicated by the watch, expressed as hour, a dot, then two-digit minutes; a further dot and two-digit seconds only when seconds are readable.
10.06
